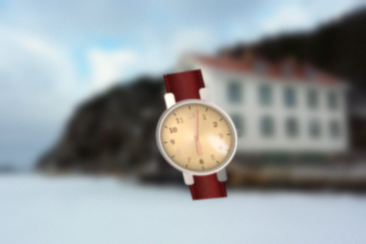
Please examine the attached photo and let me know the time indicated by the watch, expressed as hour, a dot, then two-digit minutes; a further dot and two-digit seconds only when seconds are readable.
6.02
